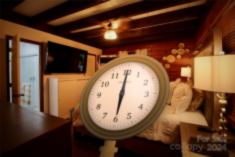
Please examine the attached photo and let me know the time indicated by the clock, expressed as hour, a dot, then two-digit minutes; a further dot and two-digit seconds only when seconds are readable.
6.00
